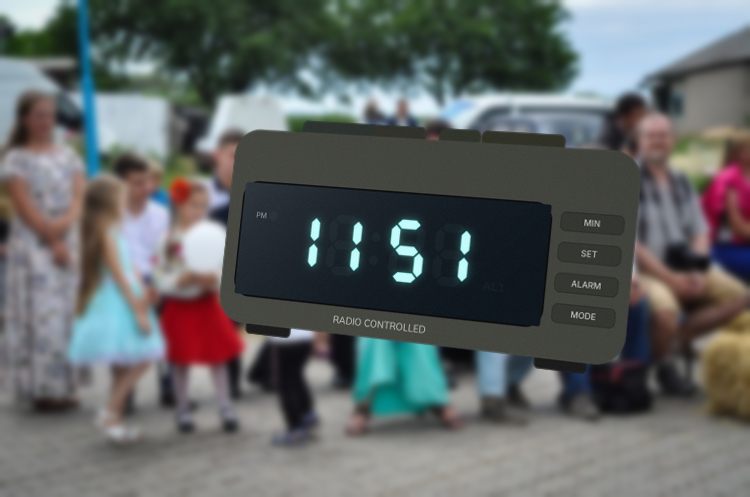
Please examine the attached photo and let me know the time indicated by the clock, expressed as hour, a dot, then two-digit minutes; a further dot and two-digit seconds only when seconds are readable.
11.51
